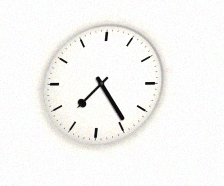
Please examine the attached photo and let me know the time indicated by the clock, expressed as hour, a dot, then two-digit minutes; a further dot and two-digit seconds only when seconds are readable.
7.24
